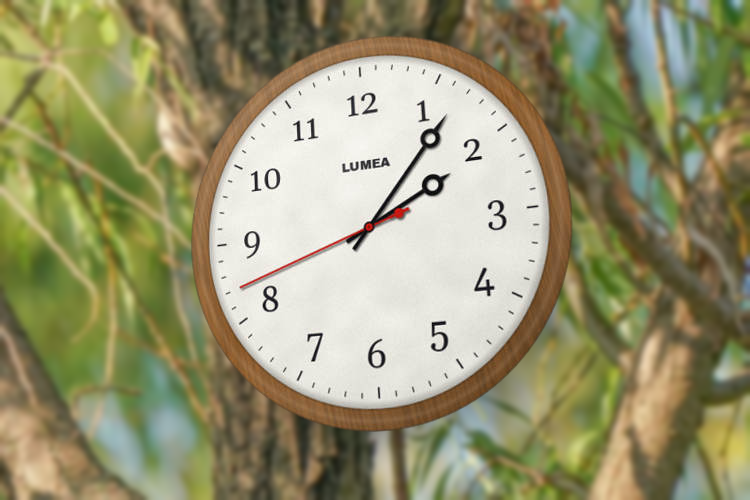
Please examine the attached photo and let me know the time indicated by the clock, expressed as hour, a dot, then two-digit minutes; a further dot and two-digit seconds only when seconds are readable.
2.06.42
